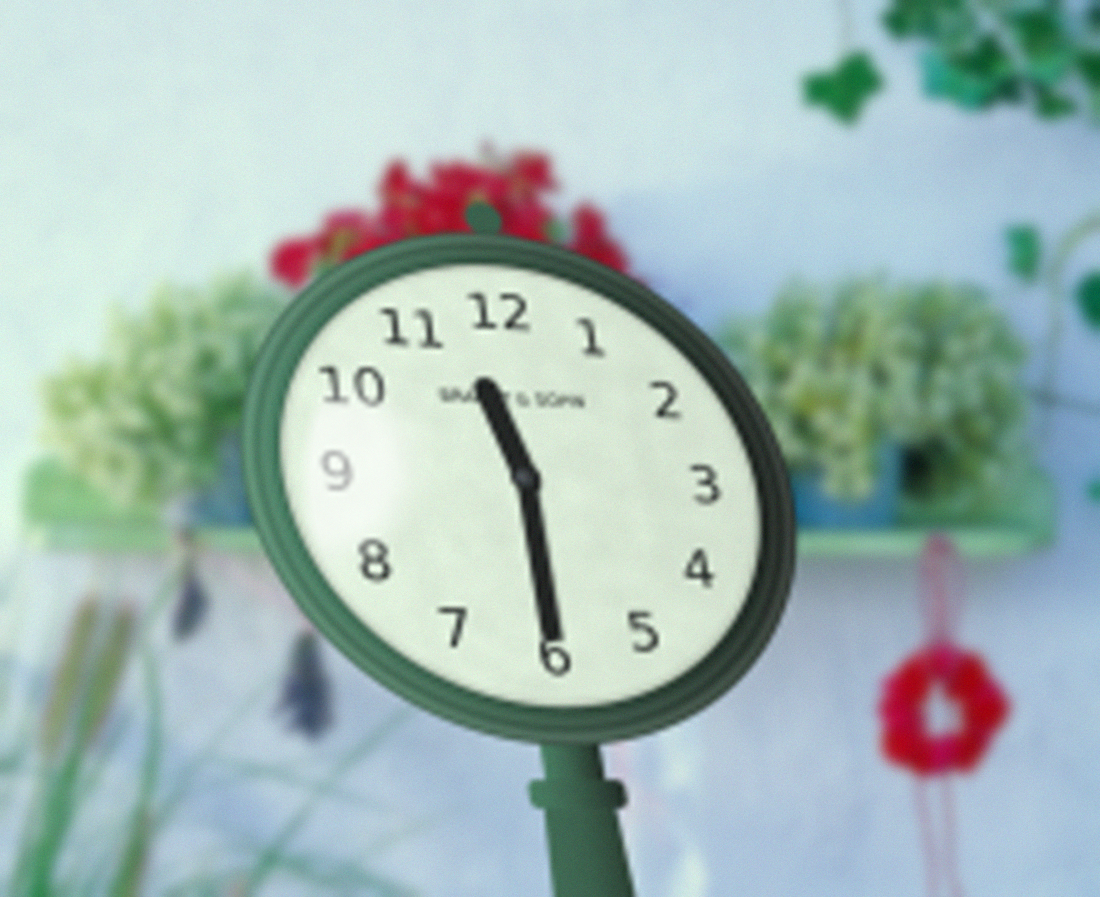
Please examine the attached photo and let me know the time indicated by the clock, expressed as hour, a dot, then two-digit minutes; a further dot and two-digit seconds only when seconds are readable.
11.30
